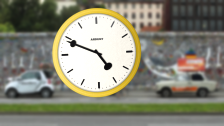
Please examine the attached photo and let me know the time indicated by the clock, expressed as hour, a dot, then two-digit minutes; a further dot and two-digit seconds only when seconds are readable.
4.49
